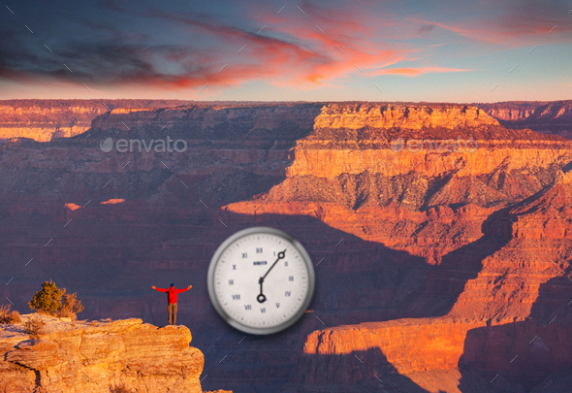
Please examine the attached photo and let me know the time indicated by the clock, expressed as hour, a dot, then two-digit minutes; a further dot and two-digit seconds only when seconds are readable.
6.07
